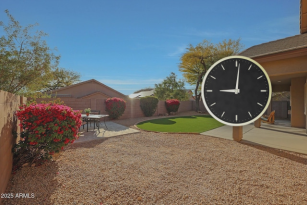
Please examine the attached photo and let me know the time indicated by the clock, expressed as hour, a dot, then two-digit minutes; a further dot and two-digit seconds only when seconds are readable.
9.01
